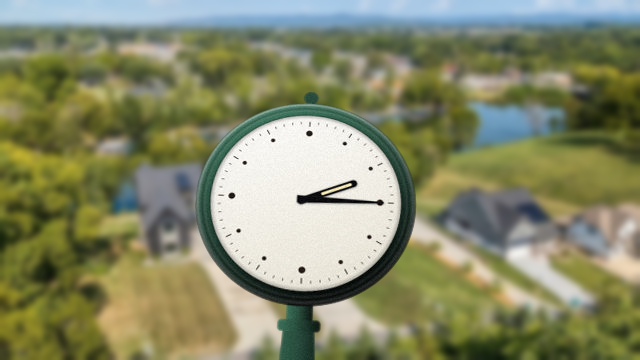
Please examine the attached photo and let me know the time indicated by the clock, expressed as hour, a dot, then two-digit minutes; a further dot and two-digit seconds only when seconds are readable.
2.15
